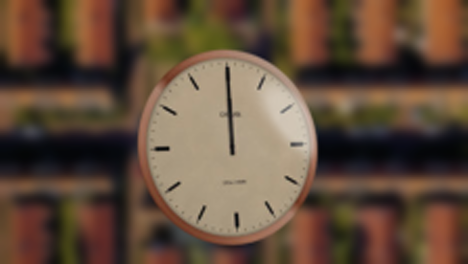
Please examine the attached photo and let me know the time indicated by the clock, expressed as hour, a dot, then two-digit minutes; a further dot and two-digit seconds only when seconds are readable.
12.00
